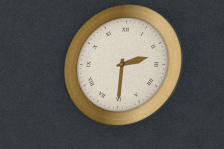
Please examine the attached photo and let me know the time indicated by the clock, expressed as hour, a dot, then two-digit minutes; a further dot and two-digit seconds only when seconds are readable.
2.30
